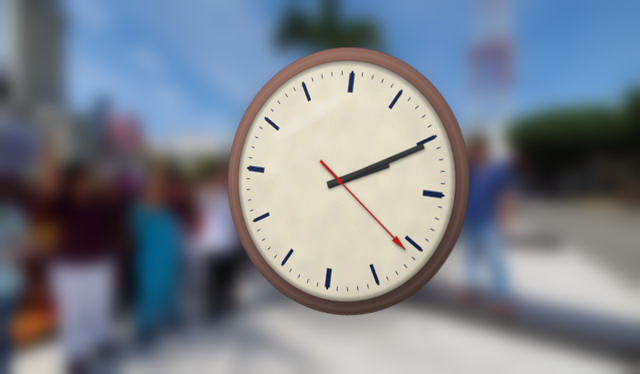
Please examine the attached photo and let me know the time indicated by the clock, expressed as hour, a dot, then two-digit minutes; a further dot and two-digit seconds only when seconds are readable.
2.10.21
